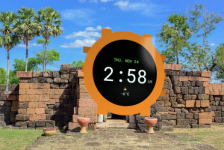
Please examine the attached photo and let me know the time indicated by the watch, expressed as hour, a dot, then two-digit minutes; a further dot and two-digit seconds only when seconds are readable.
2.58
